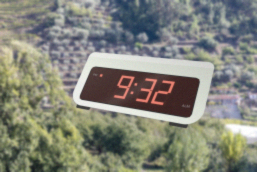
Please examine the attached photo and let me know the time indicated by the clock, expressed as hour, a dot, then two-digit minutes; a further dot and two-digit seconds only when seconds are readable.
9.32
